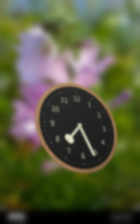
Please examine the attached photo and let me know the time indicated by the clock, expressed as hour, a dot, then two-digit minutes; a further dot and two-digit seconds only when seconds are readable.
7.26
